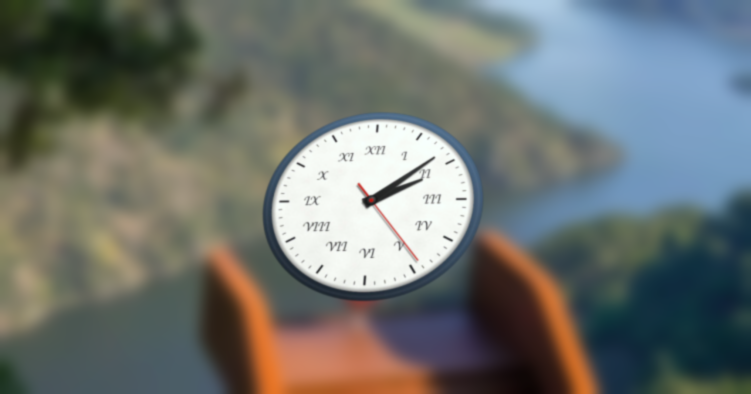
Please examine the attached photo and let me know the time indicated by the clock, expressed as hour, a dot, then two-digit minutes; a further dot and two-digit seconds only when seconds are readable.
2.08.24
